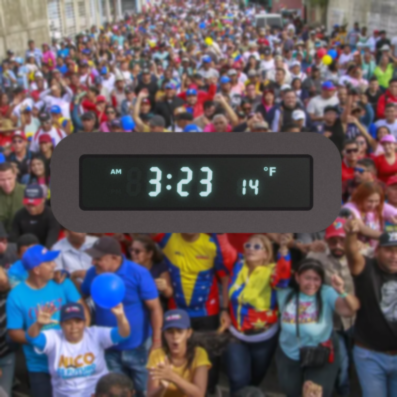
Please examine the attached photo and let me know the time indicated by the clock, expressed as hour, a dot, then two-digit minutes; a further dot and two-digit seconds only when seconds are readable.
3.23
